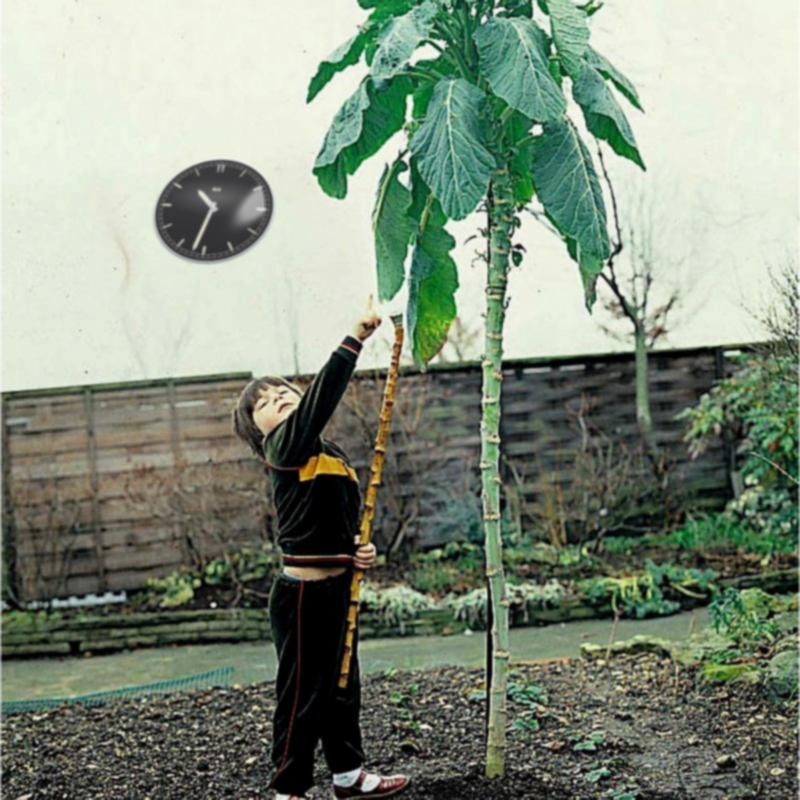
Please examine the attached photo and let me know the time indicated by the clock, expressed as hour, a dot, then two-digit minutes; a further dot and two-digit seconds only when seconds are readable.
10.32
